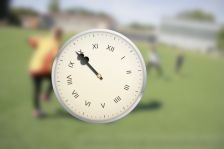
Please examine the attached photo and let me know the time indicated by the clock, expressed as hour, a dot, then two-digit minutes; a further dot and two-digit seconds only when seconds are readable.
9.49
